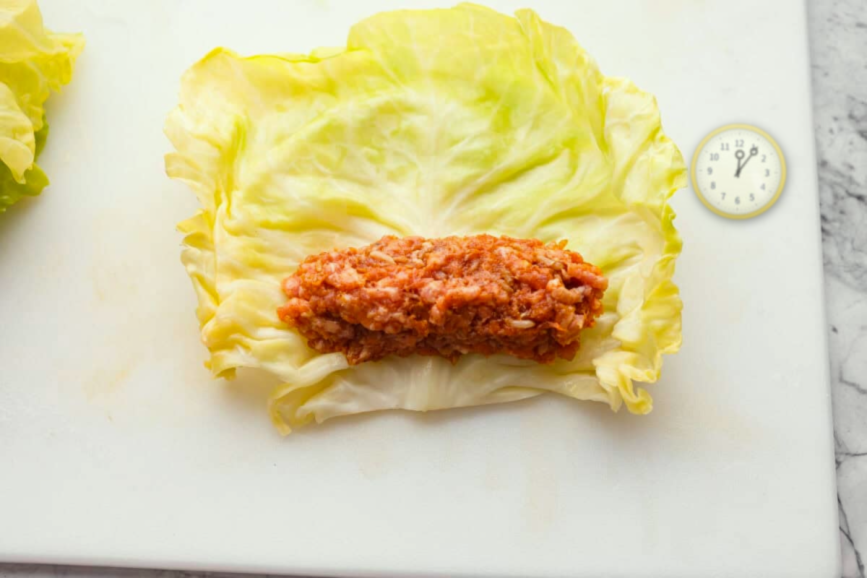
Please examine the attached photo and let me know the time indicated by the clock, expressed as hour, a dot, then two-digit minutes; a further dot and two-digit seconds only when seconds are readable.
12.06
